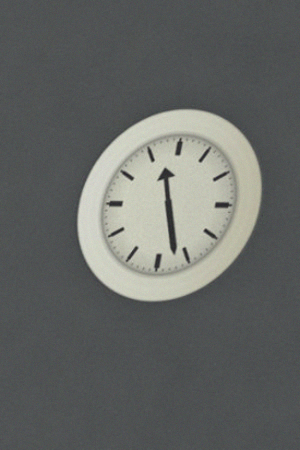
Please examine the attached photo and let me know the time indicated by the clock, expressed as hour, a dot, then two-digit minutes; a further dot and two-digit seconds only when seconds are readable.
11.27
